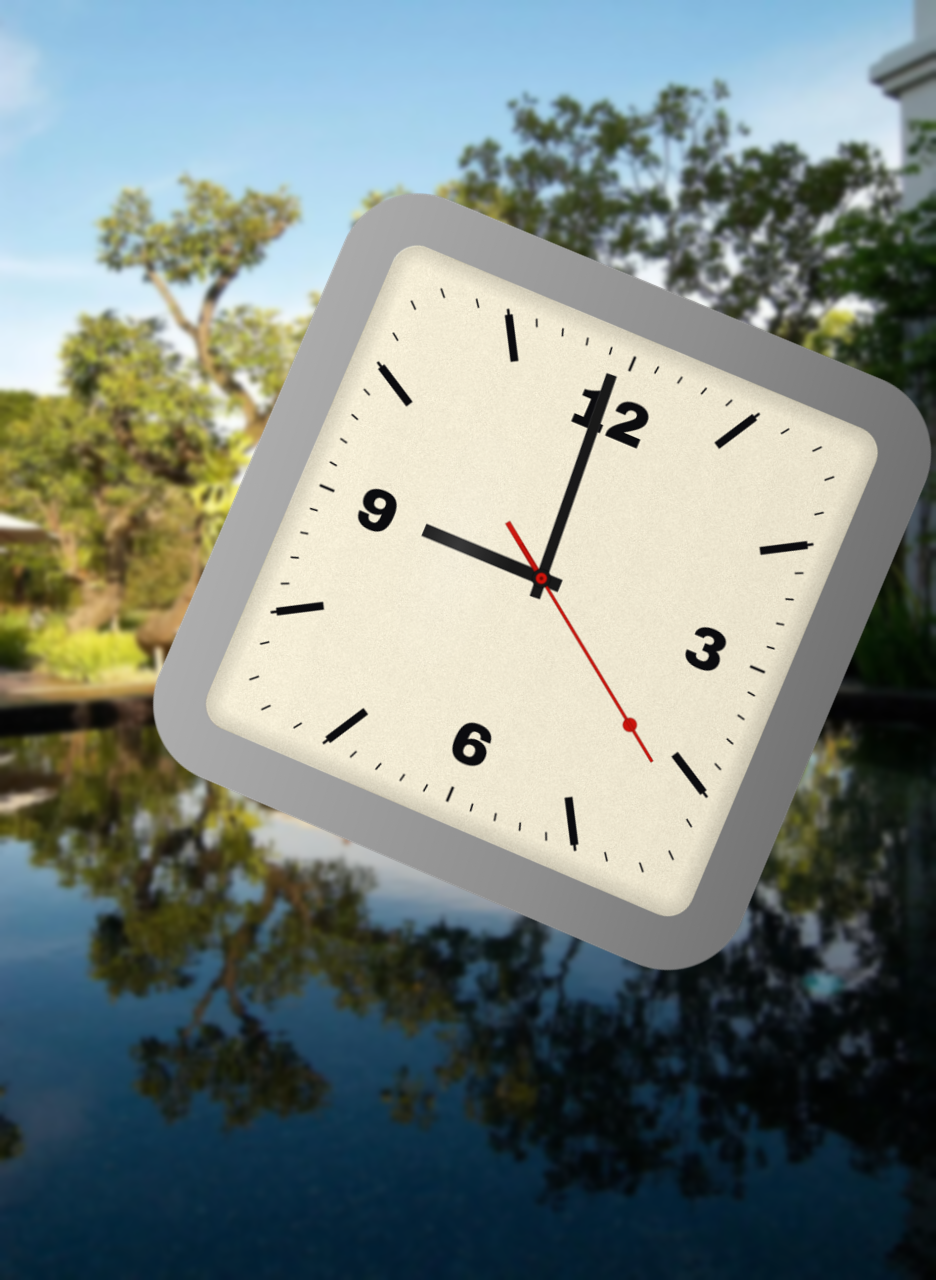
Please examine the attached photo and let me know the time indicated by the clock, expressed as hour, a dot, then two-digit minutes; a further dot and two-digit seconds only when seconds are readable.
8.59.21
